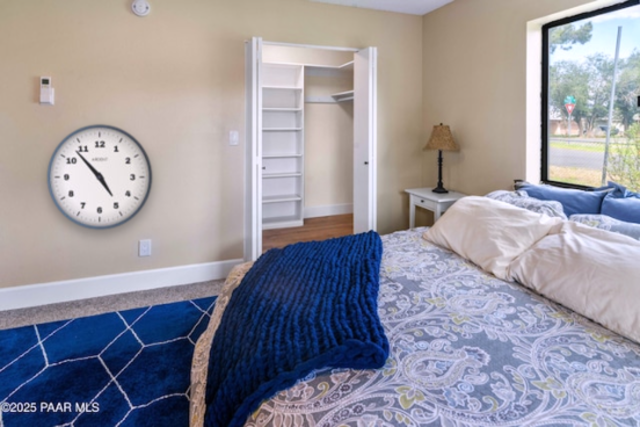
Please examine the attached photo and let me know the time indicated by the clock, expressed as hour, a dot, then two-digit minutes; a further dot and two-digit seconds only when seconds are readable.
4.53
